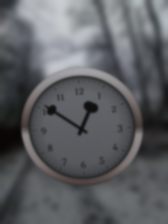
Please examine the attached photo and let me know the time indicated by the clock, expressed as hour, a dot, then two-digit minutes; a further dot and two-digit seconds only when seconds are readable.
12.51
